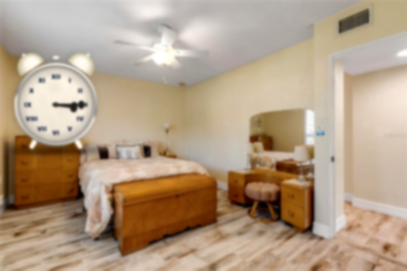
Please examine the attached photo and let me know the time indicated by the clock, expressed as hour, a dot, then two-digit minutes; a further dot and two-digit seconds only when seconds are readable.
3.15
